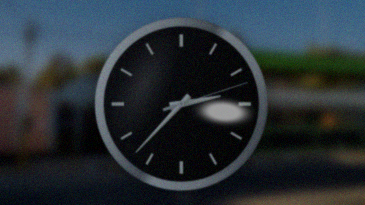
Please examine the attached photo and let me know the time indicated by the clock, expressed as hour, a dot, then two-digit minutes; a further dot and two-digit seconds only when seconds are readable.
2.37.12
